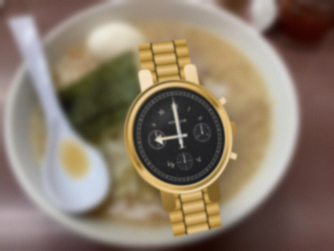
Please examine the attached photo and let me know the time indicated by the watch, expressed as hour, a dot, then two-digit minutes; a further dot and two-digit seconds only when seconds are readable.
9.00
